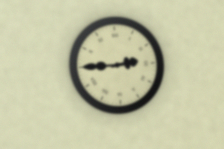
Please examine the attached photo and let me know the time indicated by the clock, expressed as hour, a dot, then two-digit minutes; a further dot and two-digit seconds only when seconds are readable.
2.45
